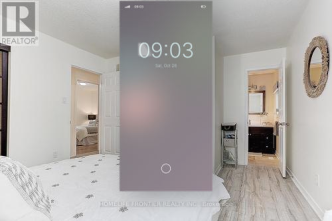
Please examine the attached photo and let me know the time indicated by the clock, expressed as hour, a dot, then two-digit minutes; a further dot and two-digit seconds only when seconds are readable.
9.03
